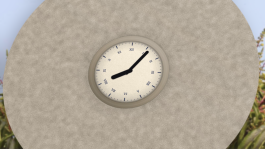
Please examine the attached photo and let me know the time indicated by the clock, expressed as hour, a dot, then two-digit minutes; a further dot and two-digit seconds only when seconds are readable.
8.06
